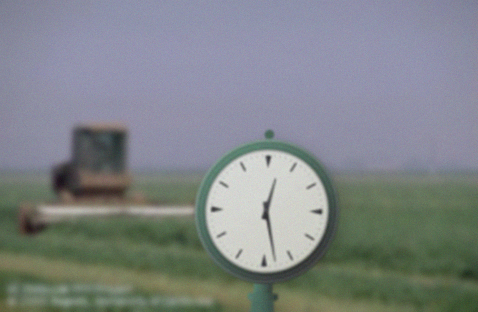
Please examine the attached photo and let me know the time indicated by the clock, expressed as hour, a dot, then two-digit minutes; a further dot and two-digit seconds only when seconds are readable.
12.28
